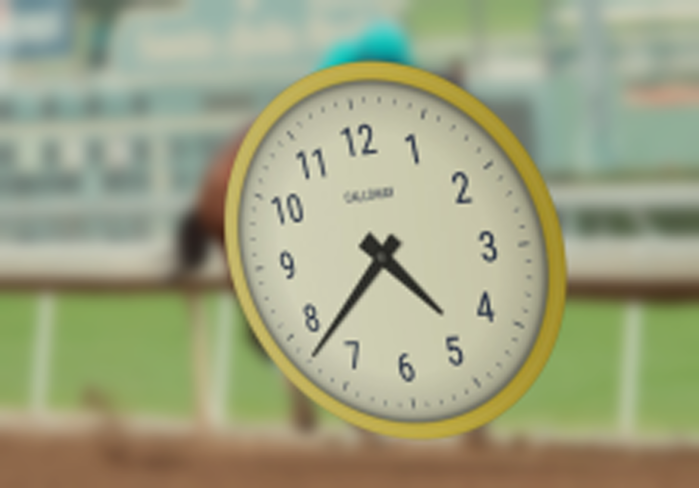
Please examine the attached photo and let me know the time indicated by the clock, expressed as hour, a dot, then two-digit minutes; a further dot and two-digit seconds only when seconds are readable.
4.38
